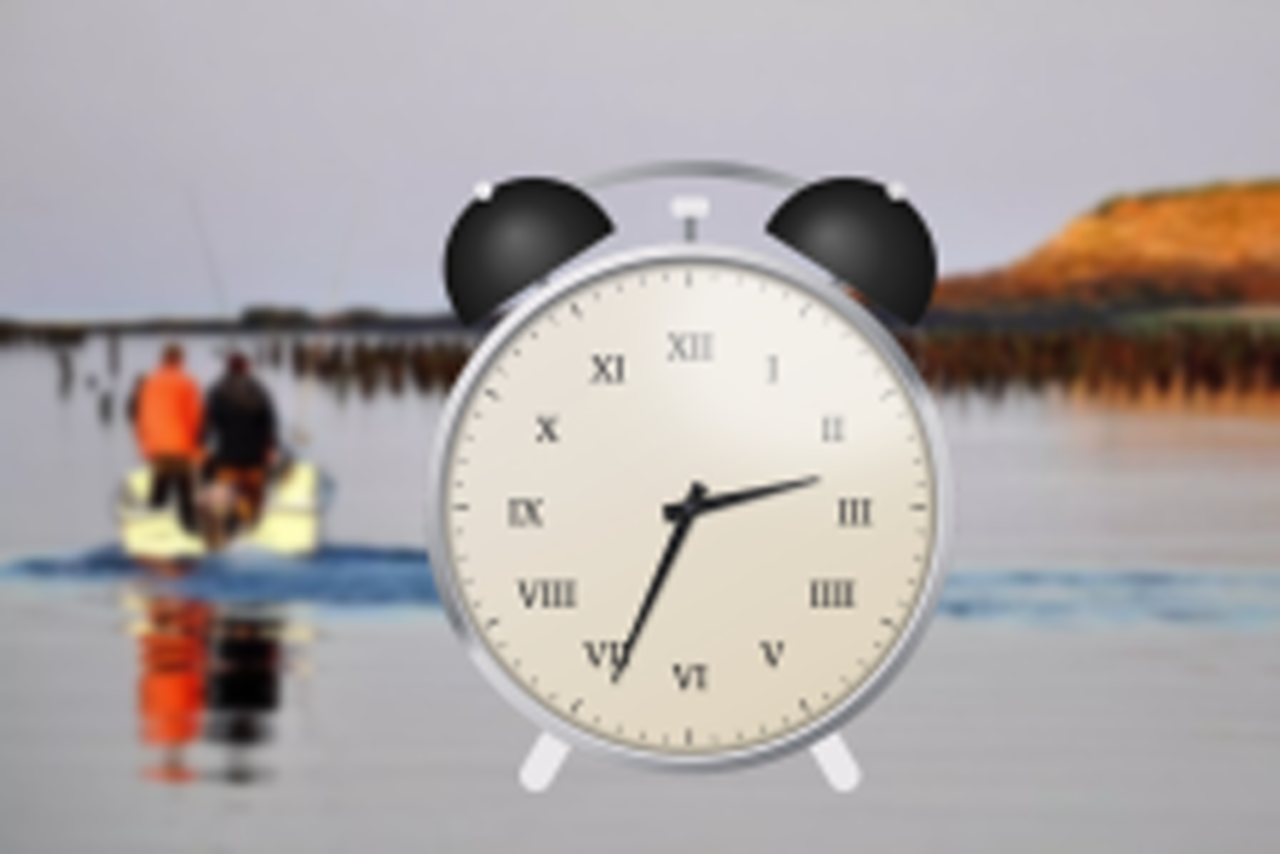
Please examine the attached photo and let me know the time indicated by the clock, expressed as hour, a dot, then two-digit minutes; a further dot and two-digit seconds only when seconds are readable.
2.34
